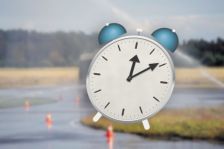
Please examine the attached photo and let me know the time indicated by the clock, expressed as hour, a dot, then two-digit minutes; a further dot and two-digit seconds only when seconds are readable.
12.09
